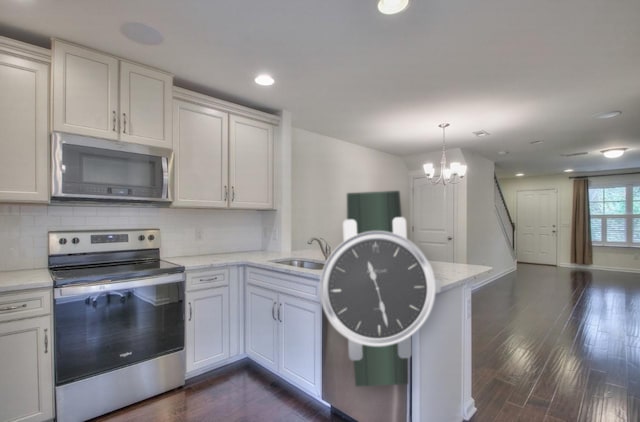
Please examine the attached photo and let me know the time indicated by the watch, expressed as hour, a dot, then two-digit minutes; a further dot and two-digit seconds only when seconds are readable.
11.28
